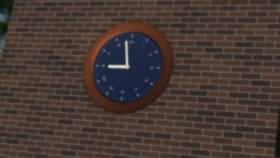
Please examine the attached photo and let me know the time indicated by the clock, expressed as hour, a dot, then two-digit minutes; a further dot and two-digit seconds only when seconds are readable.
8.58
